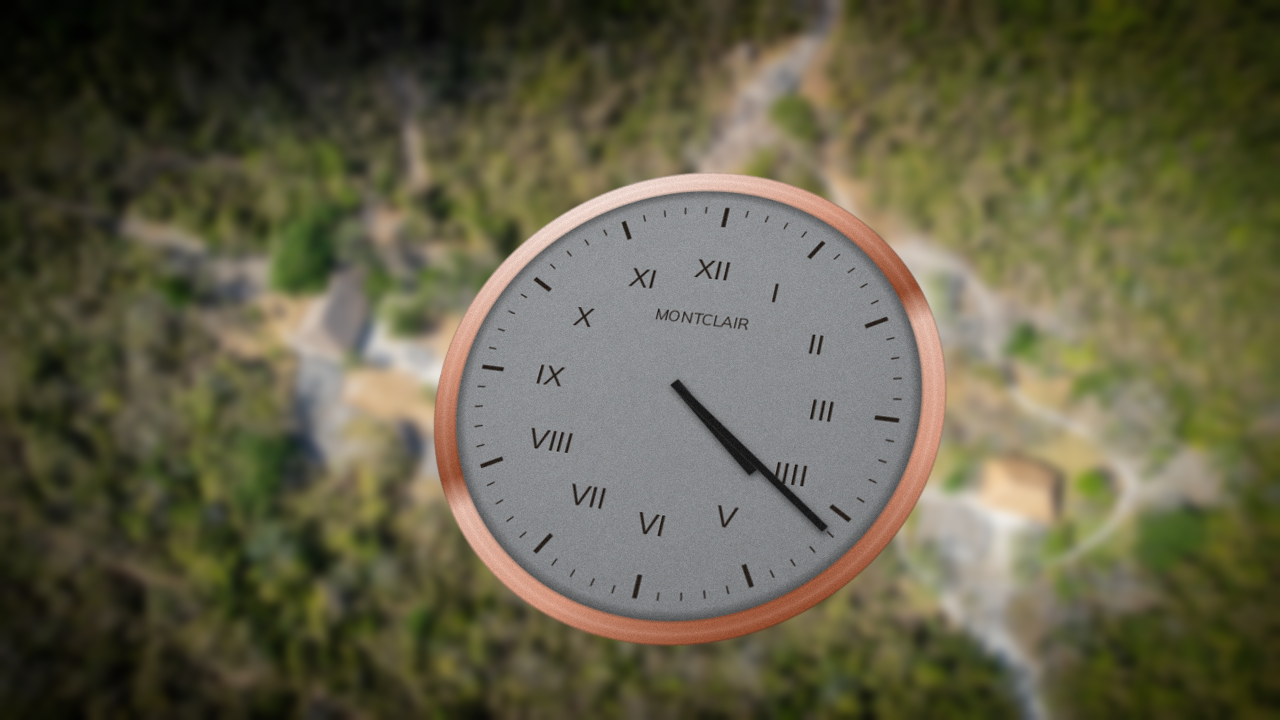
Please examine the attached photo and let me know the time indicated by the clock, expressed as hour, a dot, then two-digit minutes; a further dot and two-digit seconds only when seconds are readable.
4.21
